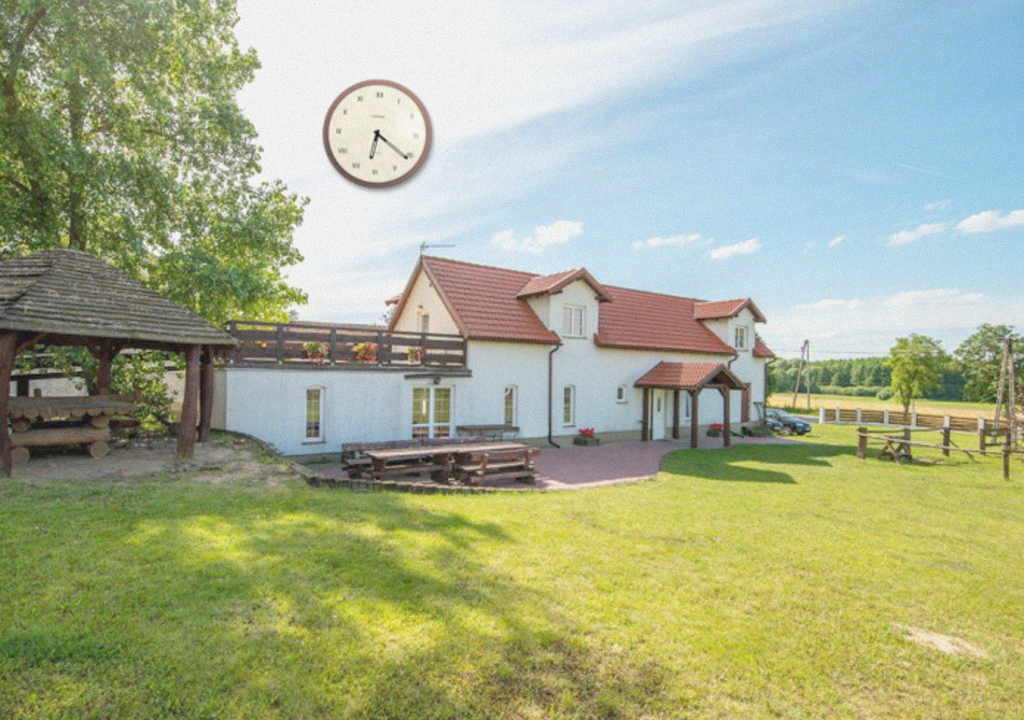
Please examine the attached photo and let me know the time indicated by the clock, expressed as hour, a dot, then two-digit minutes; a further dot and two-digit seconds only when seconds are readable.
6.21
